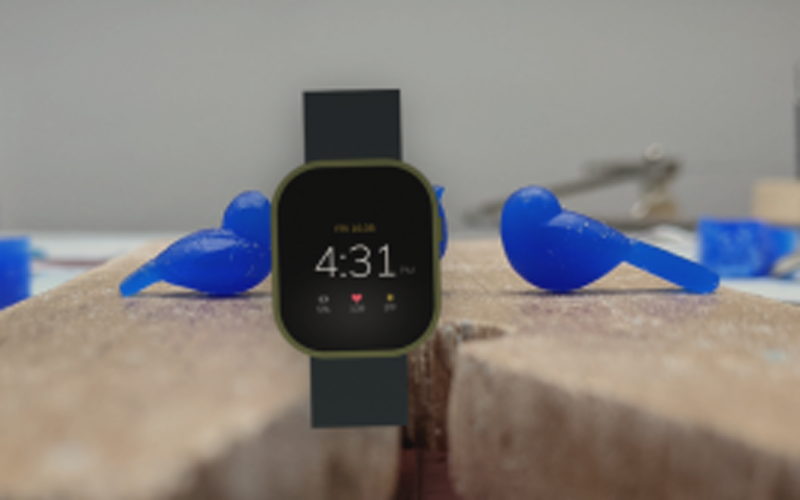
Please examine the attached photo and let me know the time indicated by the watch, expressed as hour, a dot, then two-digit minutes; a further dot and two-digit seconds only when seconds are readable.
4.31
